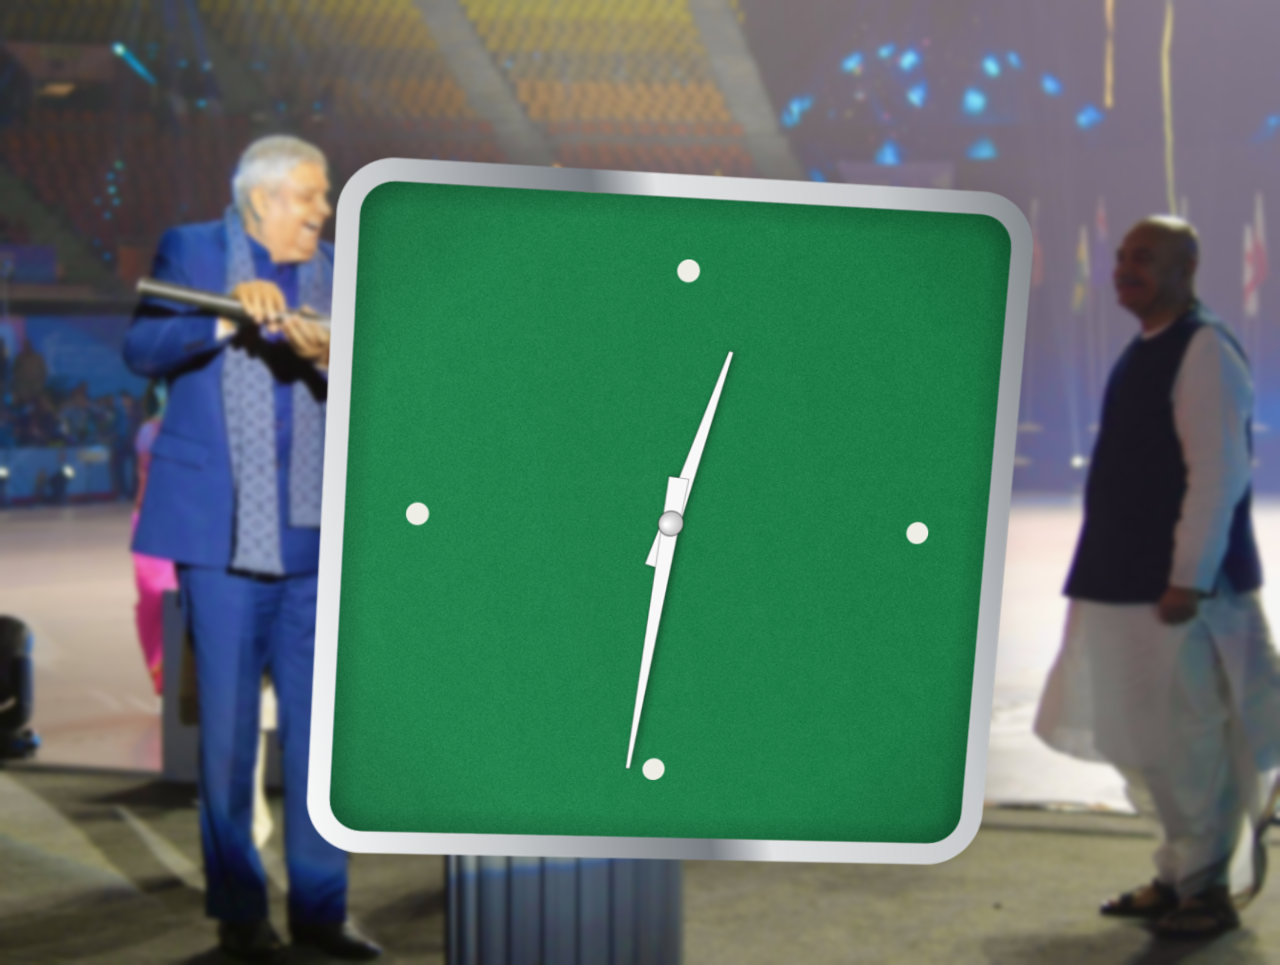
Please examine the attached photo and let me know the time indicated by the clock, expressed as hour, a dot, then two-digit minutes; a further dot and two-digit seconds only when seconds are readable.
12.31
